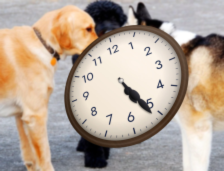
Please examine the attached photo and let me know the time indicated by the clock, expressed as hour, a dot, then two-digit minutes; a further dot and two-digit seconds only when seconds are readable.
5.26
